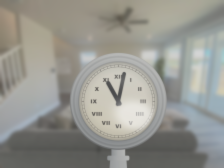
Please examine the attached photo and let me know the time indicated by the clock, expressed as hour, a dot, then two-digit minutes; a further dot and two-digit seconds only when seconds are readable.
11.02
